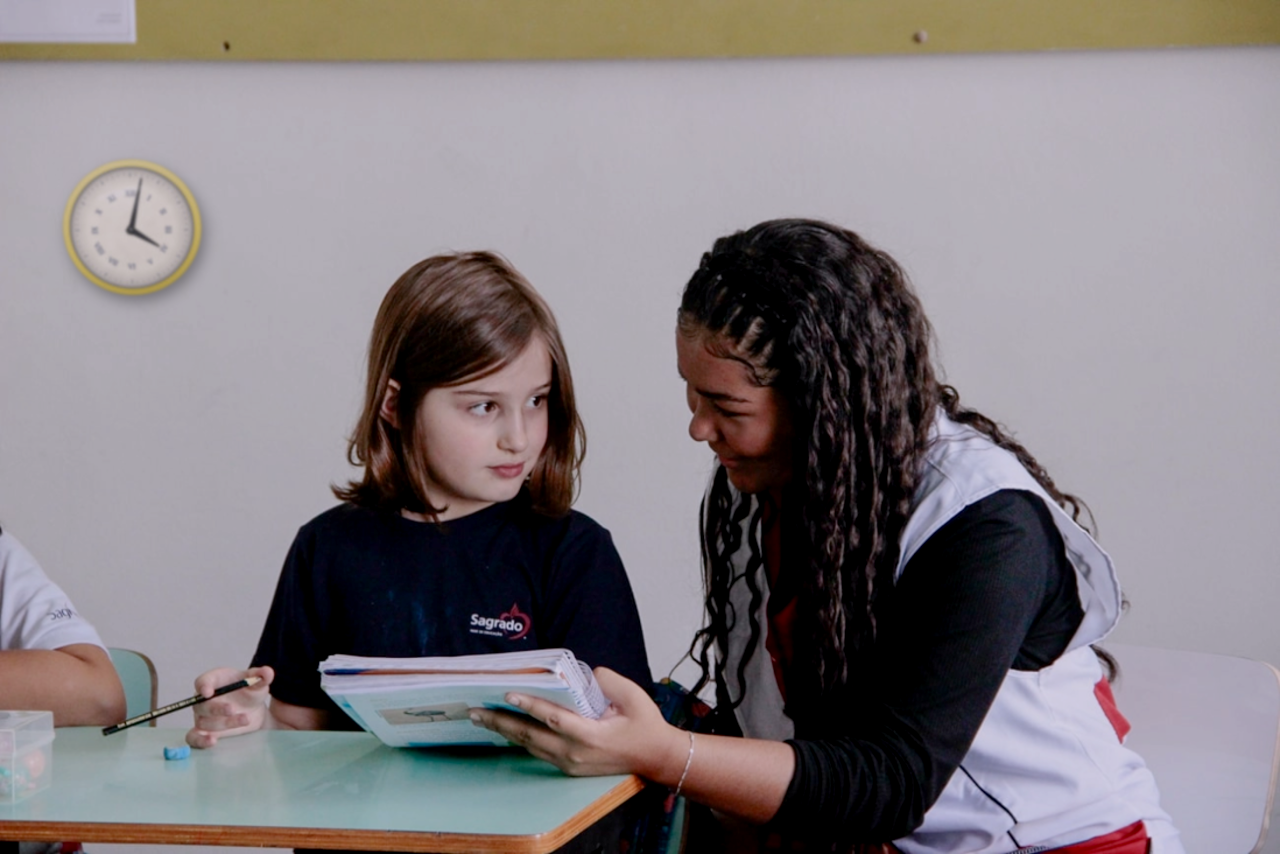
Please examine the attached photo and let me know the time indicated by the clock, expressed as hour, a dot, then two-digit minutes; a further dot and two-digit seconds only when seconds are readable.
4.02
